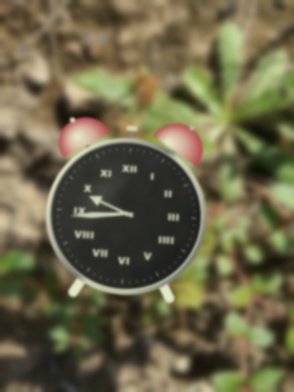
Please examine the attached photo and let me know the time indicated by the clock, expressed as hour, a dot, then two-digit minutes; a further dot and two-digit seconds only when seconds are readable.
9.44
